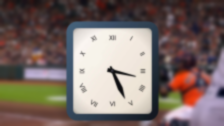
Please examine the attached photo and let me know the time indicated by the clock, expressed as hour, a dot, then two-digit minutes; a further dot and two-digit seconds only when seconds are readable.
3.26
